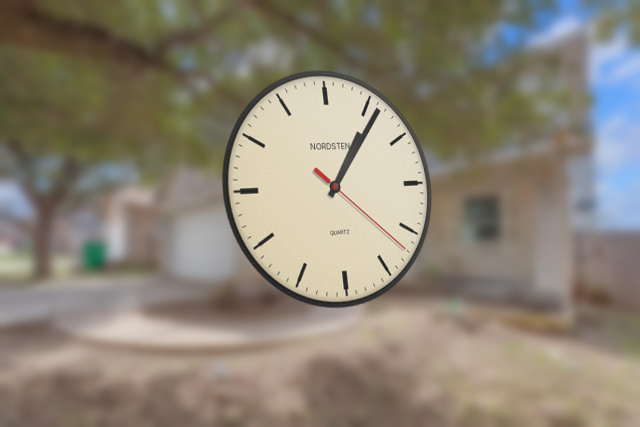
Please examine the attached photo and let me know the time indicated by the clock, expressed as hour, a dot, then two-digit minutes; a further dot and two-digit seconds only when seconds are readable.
1.06.22
